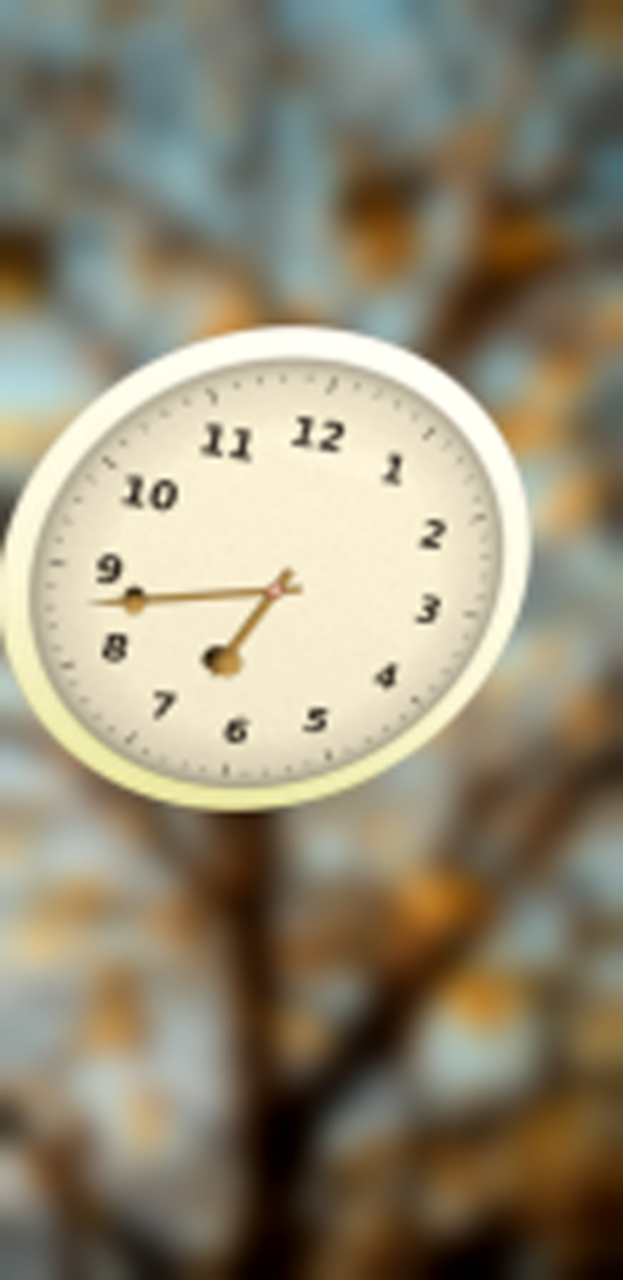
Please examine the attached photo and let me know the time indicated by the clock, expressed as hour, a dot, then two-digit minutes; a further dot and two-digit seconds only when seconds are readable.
6.43
